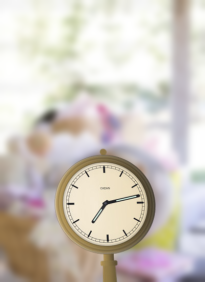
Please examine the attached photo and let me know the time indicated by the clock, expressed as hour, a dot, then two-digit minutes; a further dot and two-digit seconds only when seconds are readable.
7.13
